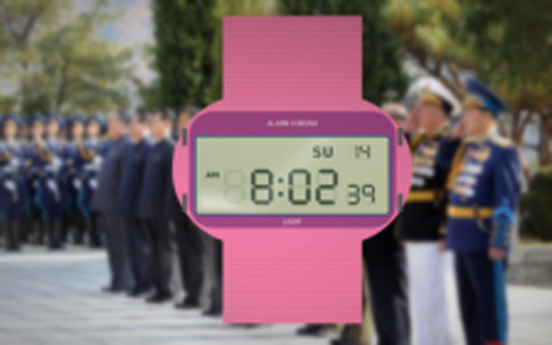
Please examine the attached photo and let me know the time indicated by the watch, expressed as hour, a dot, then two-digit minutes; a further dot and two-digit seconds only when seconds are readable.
8.02.39
